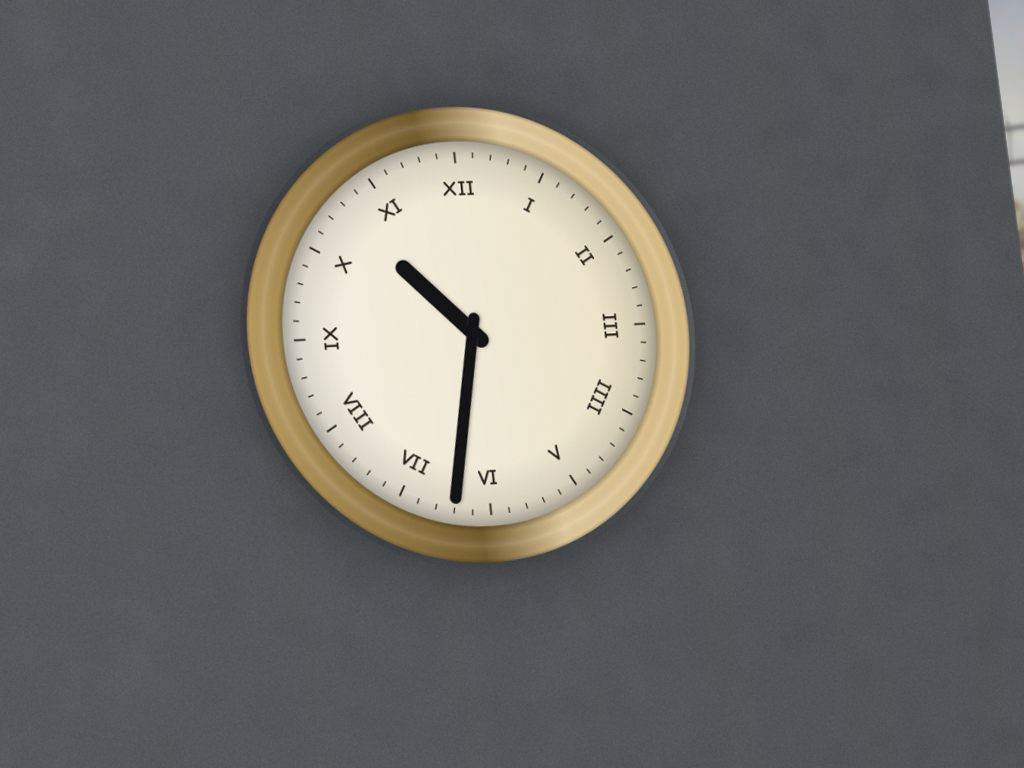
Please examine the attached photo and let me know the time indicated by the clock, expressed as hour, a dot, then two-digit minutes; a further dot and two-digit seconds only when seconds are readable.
10.32
